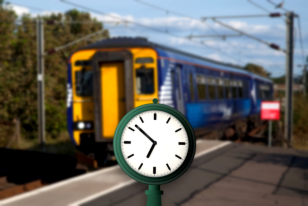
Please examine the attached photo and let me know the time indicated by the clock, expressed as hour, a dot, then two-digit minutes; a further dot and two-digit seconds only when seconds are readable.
6.52
